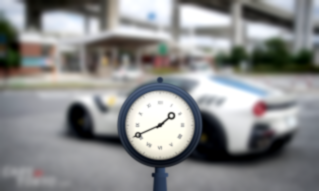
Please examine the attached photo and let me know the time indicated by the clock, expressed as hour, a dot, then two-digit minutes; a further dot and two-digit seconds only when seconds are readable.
1.41
